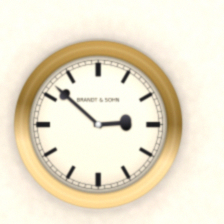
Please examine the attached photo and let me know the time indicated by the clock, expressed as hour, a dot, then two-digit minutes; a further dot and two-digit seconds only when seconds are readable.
2.52
